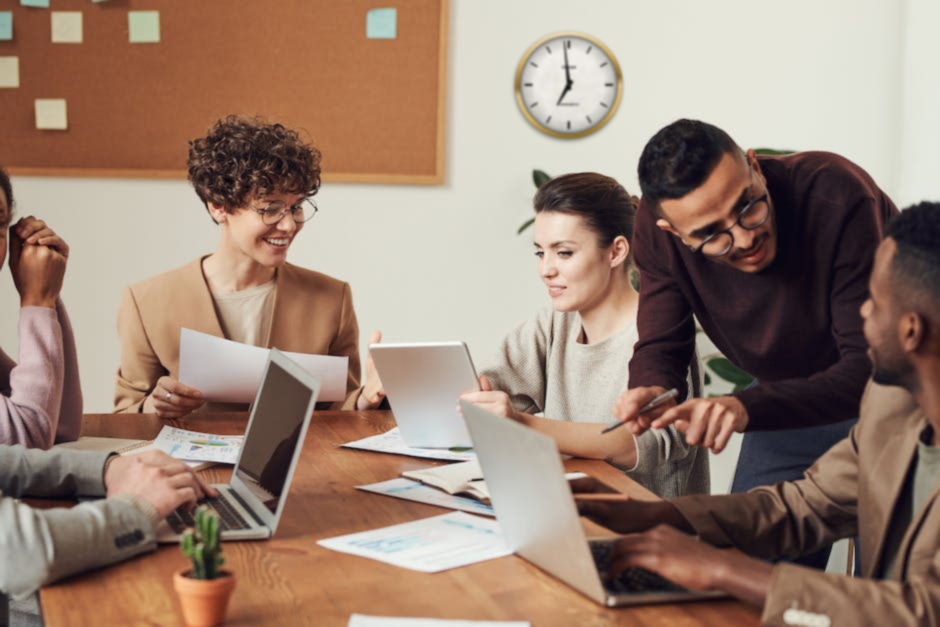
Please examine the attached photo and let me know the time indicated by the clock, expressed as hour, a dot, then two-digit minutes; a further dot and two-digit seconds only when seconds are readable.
6.59
